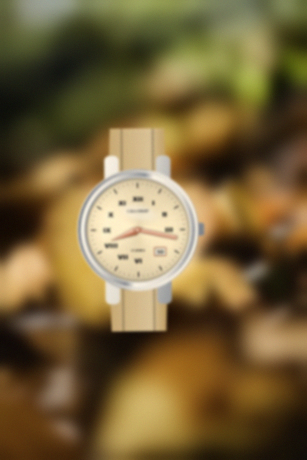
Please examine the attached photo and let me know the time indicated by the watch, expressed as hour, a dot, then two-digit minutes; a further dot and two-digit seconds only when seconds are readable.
8.17
